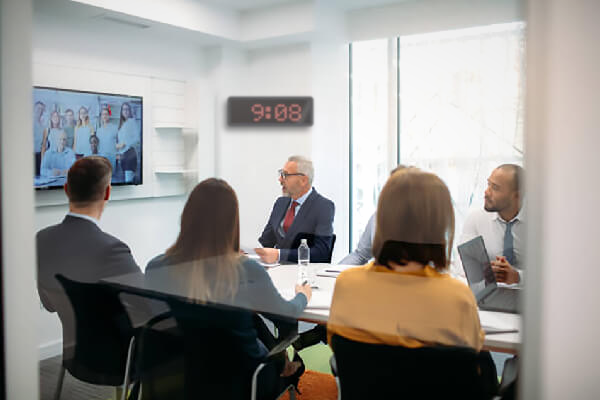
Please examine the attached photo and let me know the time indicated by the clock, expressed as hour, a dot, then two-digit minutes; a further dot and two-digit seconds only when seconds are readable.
9.08
